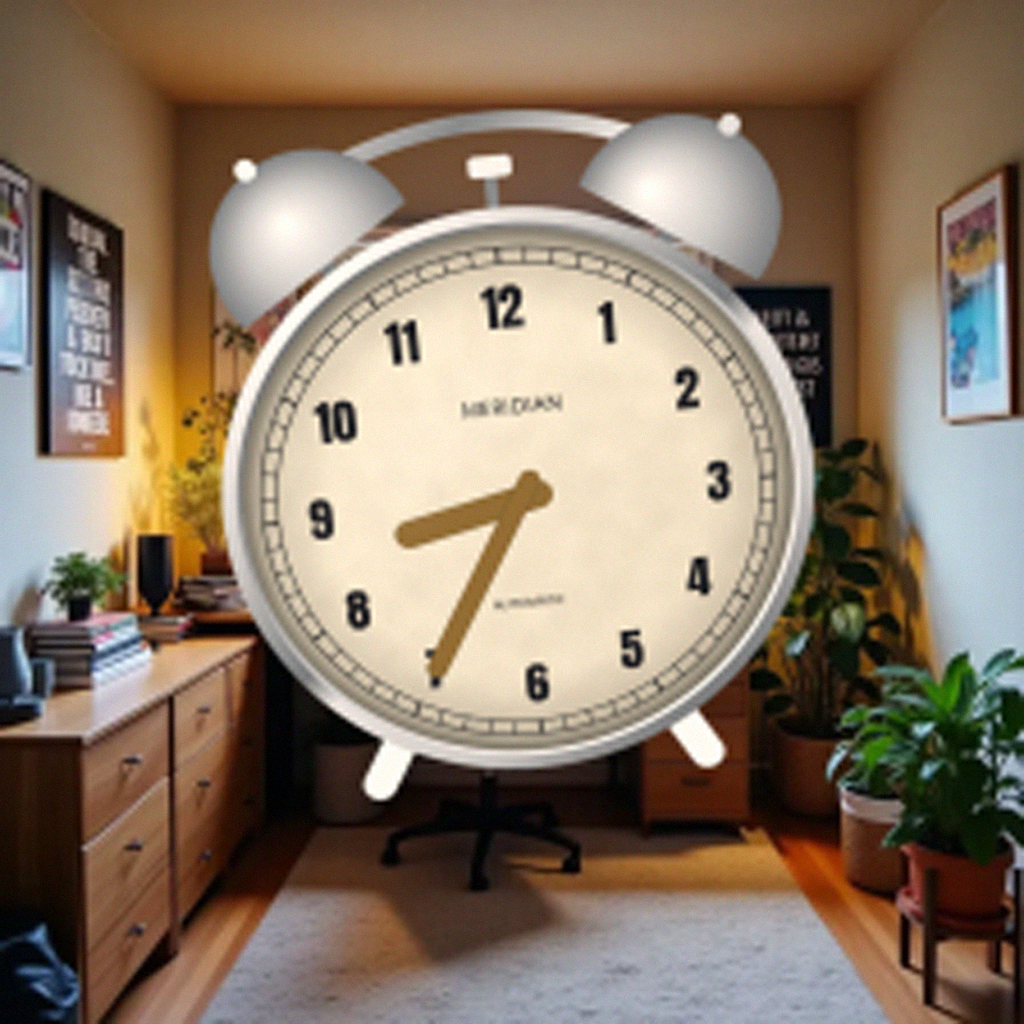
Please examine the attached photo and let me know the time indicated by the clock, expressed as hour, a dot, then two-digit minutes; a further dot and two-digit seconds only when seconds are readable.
8.35
